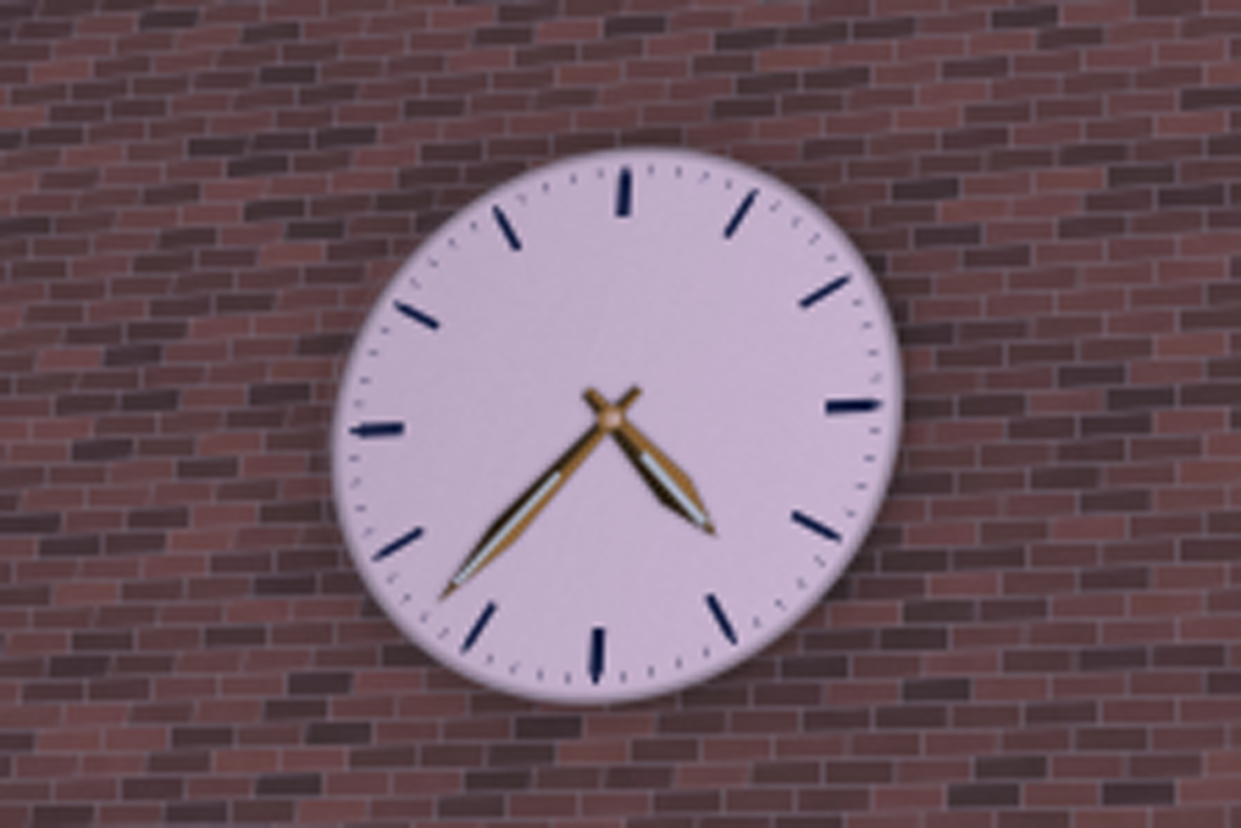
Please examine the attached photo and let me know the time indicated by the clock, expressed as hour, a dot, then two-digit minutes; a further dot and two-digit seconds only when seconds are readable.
4.37
